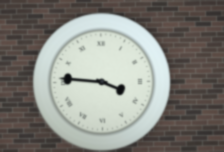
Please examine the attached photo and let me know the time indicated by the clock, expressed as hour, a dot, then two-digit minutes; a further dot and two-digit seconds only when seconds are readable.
3.46
